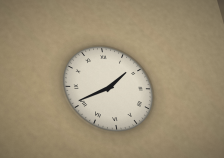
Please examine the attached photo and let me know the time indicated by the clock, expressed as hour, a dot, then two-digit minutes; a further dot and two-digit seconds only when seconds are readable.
1.41
